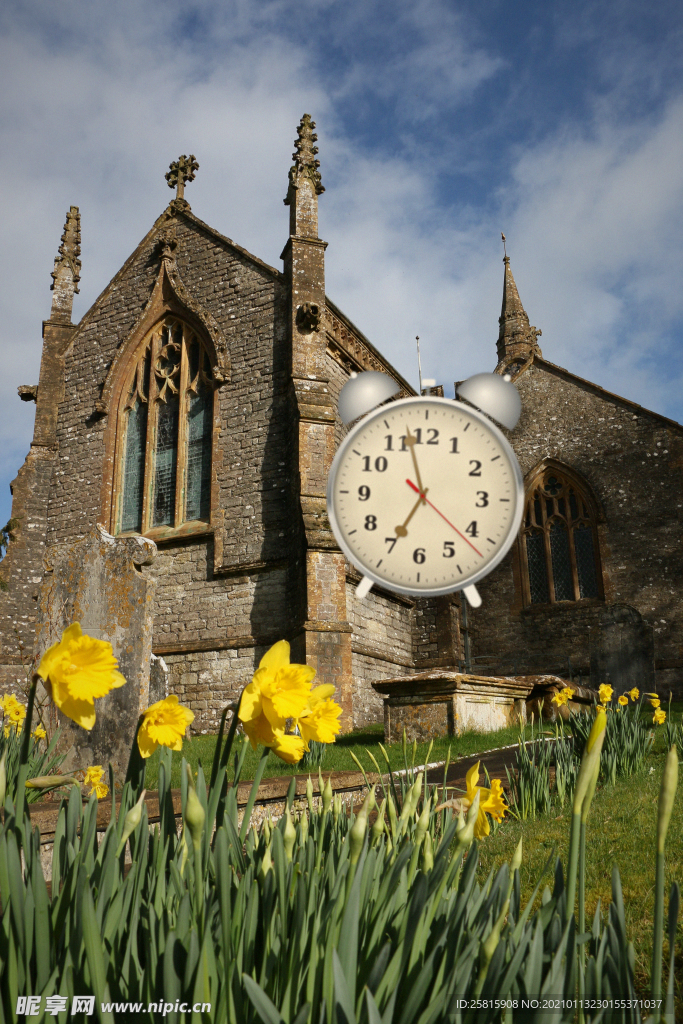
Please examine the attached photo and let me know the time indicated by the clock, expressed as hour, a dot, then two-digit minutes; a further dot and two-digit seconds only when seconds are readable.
6.57.22
